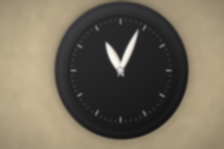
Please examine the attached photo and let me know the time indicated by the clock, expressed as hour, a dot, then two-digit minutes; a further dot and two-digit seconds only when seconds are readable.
11.04
